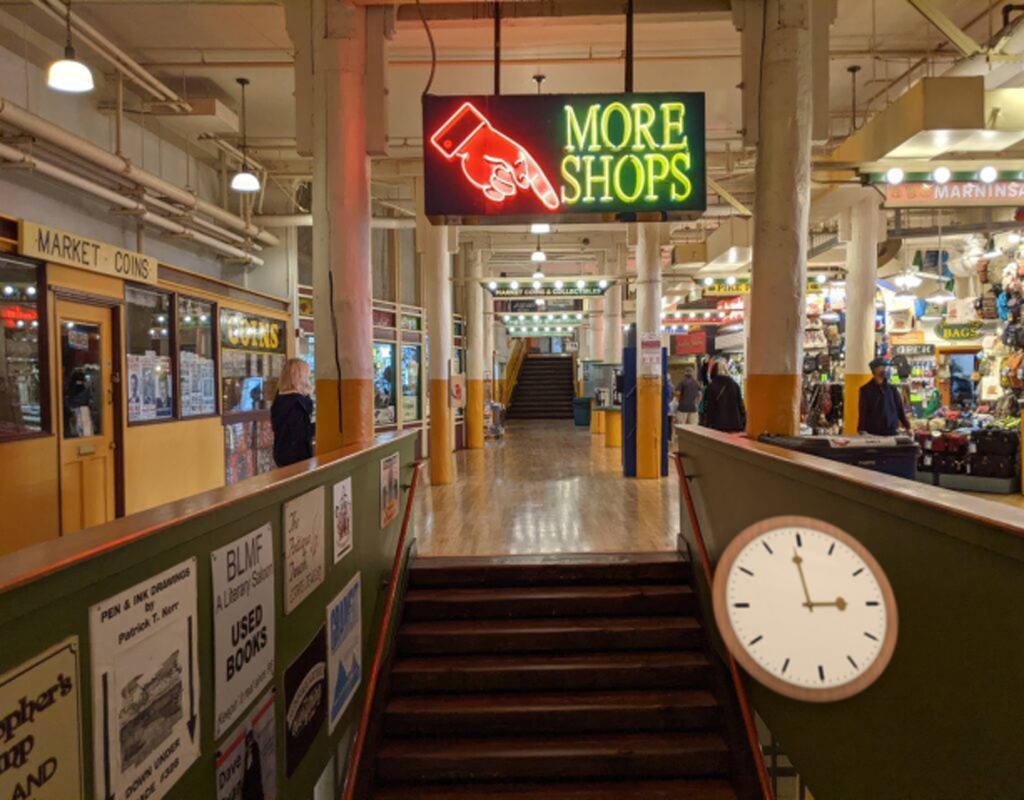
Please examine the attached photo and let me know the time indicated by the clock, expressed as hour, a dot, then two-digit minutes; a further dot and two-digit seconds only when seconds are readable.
2.59
